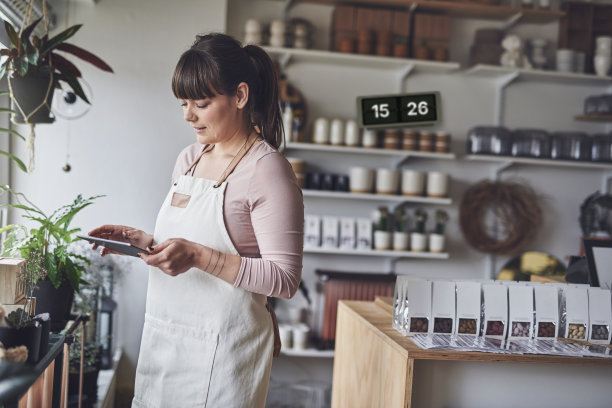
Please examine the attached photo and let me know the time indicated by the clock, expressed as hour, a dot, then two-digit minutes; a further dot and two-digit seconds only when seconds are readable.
15.26
